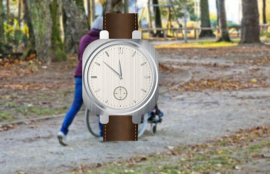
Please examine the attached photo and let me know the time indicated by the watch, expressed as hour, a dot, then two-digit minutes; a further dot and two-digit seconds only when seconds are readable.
11.52
